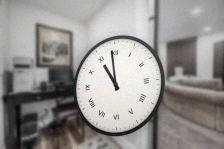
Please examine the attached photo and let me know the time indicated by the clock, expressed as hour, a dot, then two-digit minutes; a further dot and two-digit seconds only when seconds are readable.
10.59
